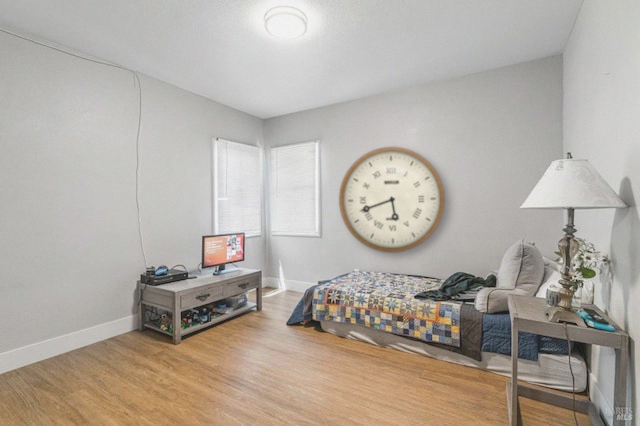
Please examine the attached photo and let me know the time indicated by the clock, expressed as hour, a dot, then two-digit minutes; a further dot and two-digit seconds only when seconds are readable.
5.42
